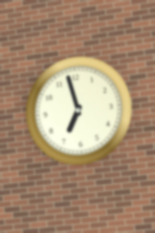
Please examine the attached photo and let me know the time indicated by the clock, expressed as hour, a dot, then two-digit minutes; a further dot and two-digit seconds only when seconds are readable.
6.58
